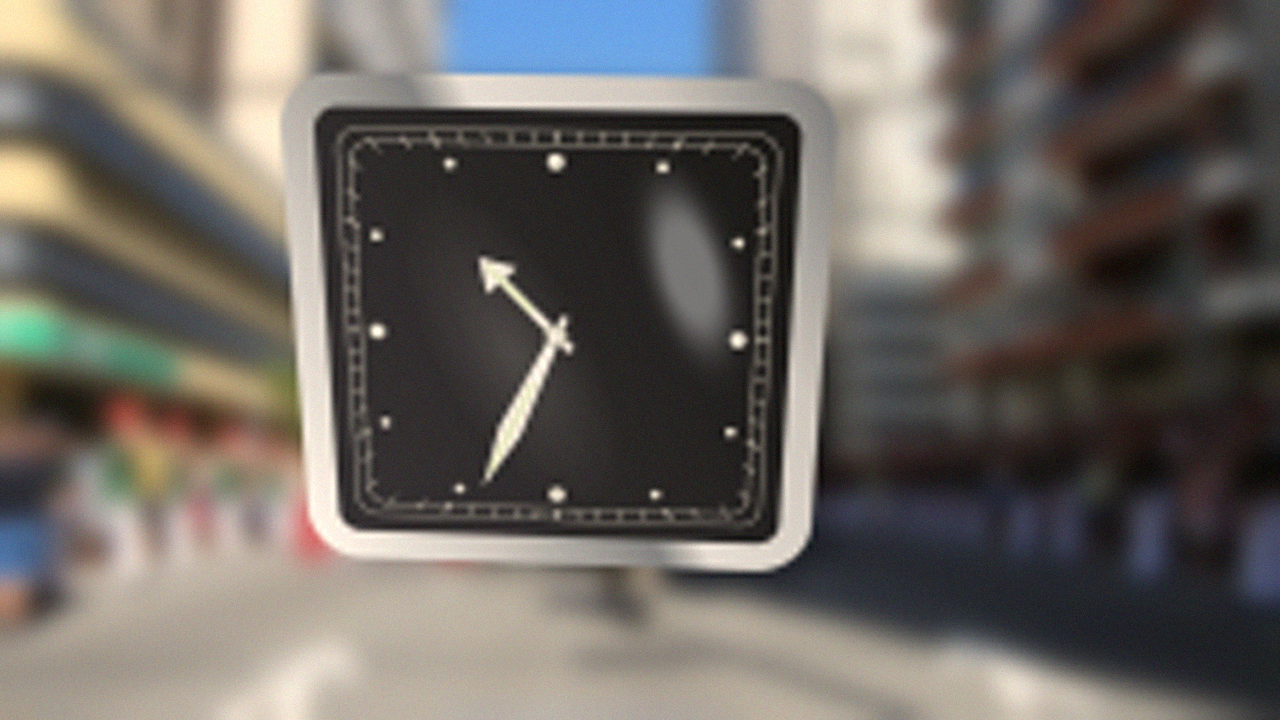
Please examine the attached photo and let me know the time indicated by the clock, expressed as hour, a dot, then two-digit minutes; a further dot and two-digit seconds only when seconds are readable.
10.34
